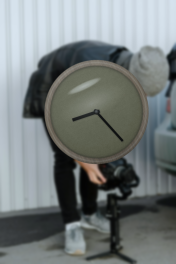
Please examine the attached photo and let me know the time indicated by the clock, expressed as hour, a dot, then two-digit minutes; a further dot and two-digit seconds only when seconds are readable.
8.23
